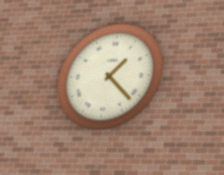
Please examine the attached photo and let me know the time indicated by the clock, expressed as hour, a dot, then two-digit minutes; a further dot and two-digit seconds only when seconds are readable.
1.22
